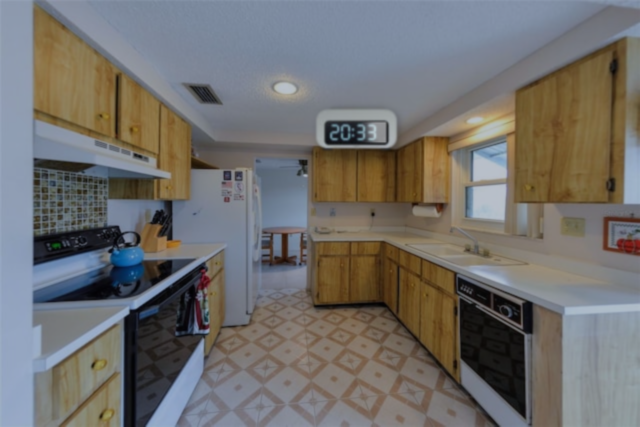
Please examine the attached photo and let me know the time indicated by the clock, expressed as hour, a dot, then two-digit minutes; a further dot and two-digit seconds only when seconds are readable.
20.33
